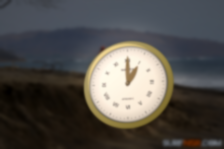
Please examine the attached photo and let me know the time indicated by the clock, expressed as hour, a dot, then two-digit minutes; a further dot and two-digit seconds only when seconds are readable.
1.00
